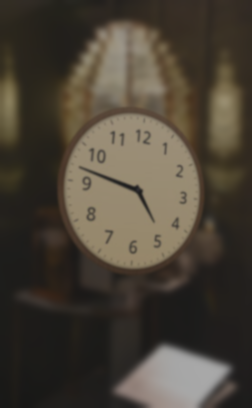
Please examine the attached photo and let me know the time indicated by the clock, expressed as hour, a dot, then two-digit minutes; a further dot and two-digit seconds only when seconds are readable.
4.47
